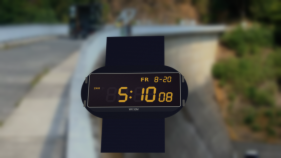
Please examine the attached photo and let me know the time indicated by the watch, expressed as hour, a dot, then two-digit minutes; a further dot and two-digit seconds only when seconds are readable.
5.10.08
